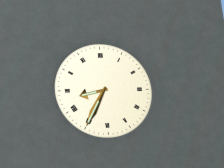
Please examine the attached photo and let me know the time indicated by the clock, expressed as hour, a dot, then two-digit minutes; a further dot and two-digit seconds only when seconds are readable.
8.35
